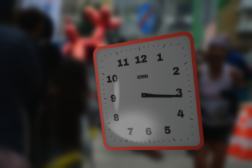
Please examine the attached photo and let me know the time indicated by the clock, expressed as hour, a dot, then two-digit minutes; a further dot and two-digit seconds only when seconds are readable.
3.16
